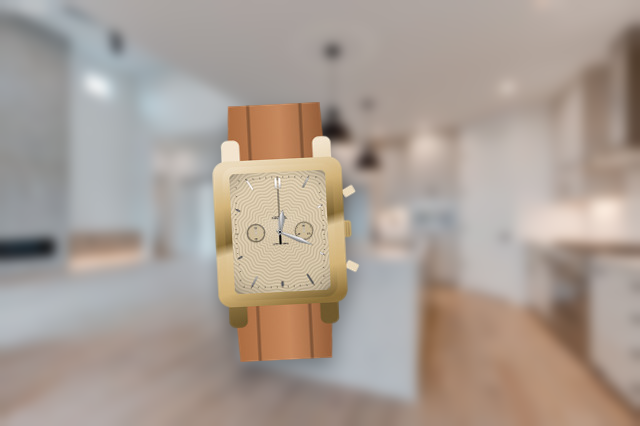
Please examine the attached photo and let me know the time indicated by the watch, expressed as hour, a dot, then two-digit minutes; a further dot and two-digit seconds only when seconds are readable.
12.19
